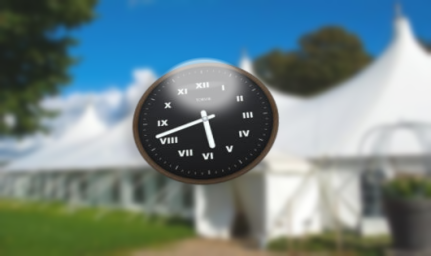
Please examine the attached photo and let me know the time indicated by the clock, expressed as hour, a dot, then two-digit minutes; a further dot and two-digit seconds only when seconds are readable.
5.42
